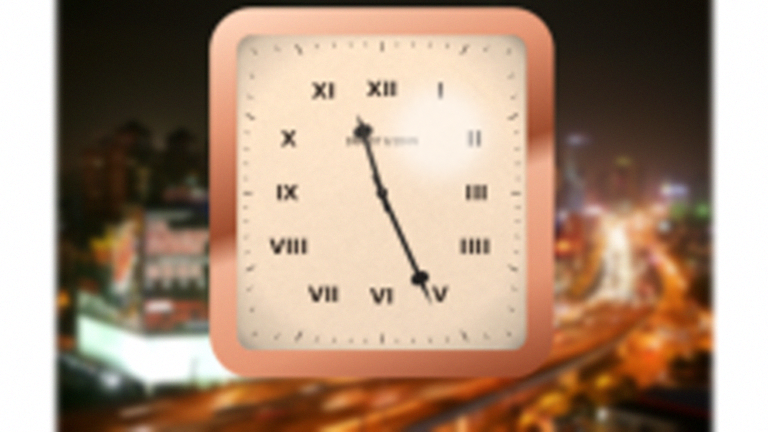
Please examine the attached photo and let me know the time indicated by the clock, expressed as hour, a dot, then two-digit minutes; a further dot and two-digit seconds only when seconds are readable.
11.26
